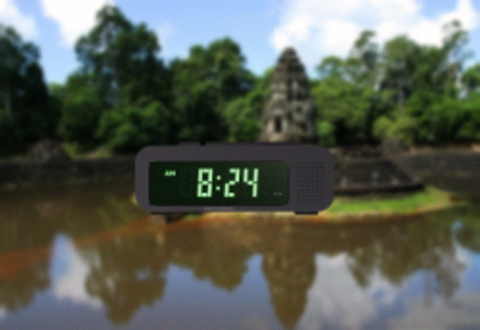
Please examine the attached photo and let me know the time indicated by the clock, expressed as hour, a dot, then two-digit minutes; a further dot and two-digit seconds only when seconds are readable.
8.24
